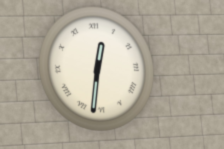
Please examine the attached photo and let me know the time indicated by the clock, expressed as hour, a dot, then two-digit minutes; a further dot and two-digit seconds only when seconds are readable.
12.32
